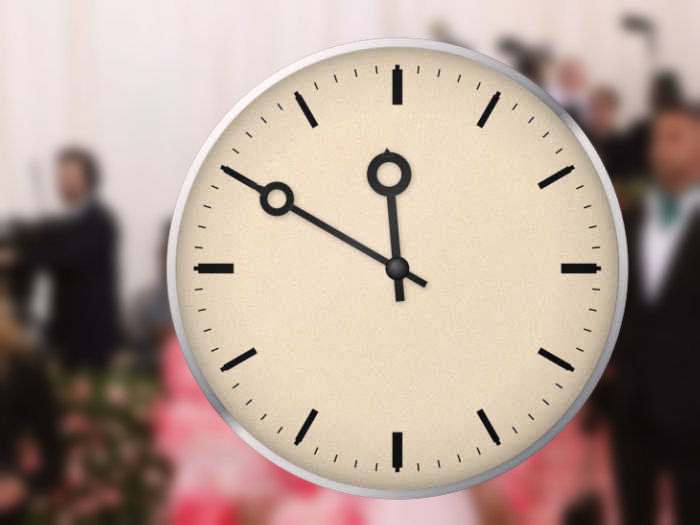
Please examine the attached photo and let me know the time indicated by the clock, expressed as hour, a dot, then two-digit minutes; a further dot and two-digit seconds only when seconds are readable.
11.50
